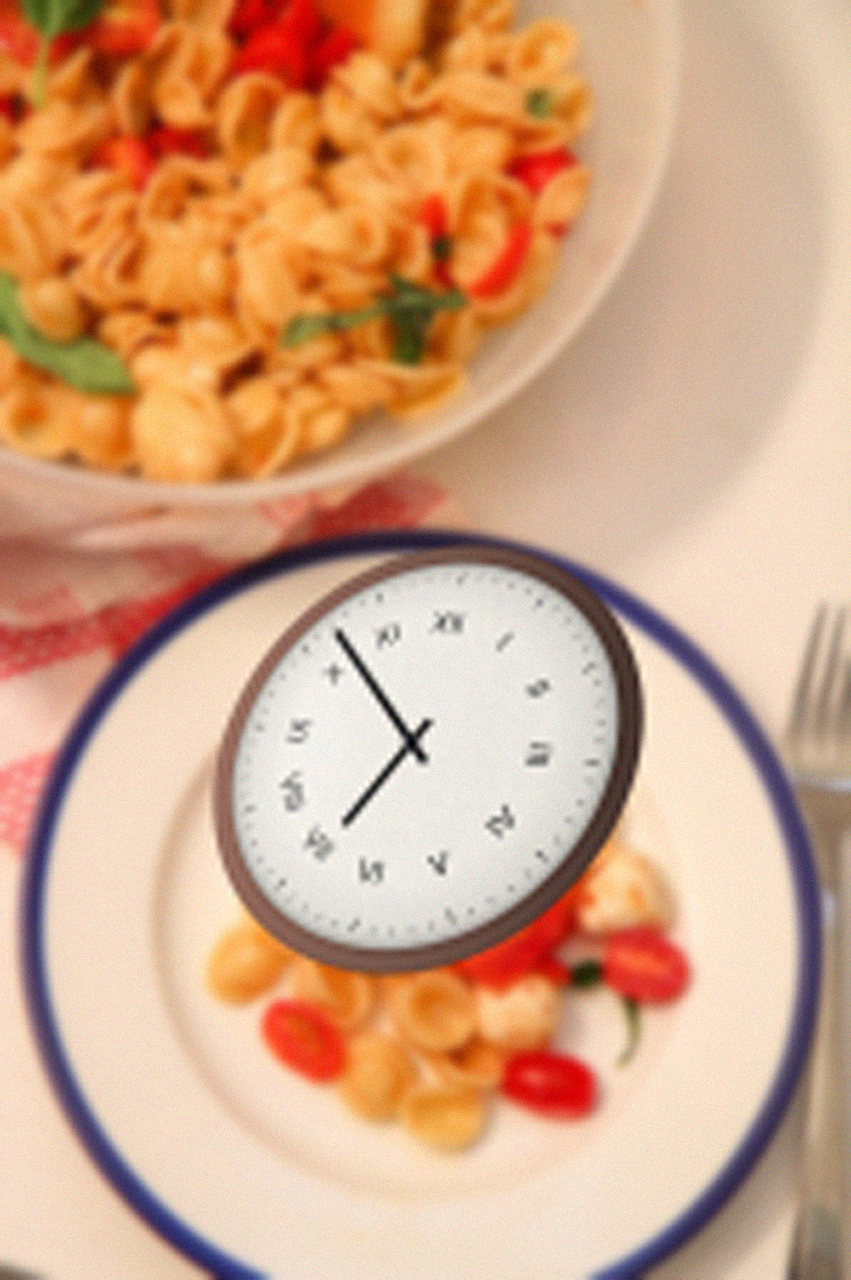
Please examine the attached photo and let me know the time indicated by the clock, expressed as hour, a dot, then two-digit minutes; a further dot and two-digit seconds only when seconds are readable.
6.52
